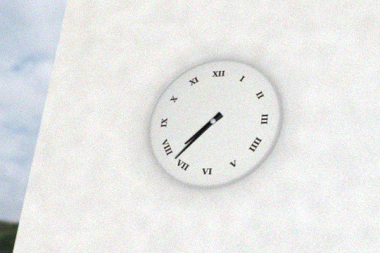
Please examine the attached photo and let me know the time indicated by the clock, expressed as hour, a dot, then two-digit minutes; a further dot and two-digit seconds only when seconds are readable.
7.37
